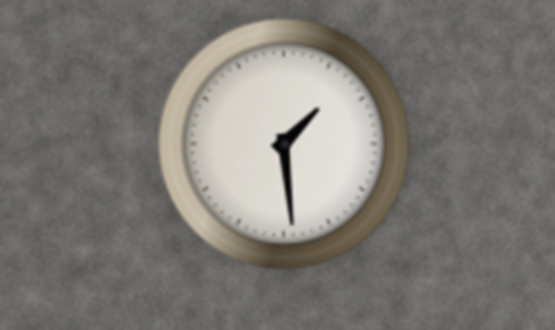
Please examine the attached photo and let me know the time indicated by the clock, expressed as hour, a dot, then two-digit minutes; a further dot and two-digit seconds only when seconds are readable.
1.29
